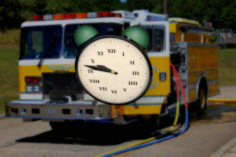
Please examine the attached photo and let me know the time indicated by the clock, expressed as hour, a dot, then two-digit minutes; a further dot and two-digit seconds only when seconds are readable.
9.47
